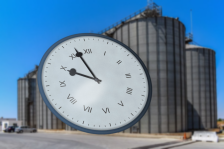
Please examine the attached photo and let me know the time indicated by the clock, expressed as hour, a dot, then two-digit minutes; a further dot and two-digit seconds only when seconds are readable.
9.57
